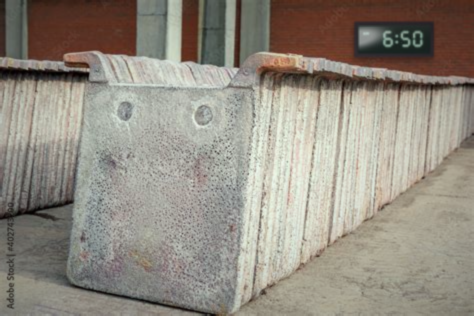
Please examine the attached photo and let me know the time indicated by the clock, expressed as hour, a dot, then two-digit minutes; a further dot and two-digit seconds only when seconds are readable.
6.50
